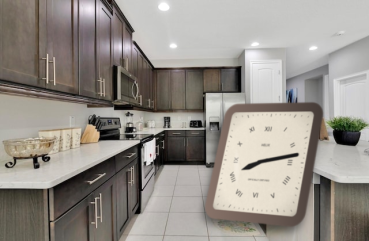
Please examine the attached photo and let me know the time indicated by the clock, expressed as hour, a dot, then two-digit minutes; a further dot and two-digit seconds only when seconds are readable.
8.13
